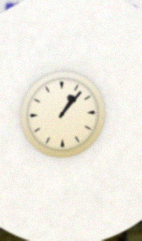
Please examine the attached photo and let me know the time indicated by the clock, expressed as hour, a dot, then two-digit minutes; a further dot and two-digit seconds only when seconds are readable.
1.07
